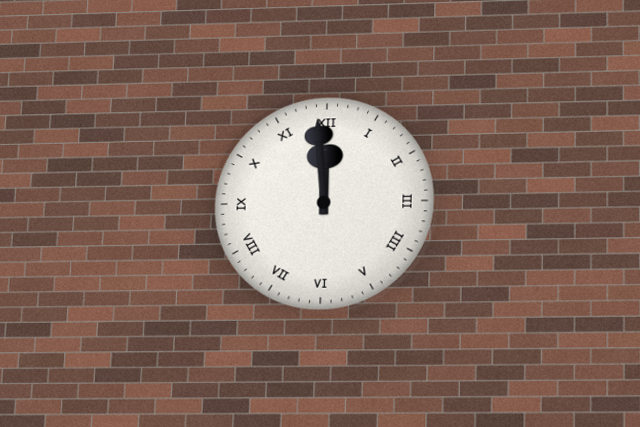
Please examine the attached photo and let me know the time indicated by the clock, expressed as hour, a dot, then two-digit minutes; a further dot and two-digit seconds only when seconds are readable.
11.59
